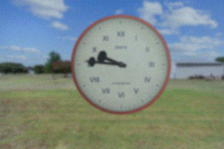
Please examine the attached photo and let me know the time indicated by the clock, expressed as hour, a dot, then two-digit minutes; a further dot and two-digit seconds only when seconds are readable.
9.46
